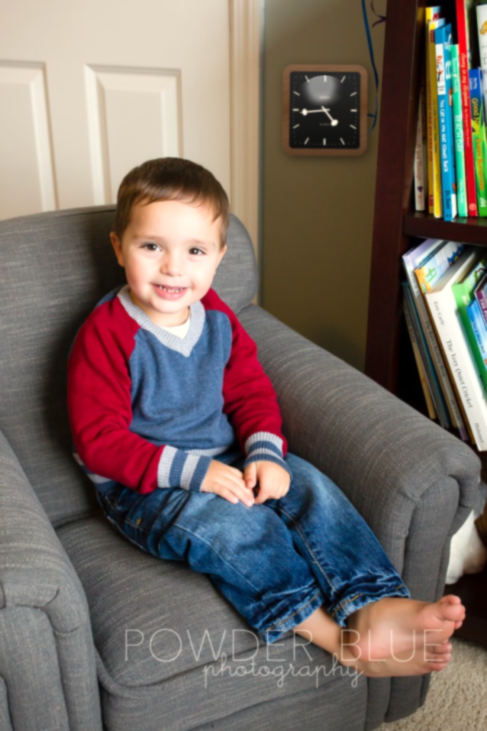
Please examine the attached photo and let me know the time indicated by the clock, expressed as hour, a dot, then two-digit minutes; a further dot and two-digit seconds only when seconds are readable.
4.44
